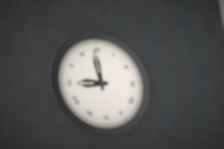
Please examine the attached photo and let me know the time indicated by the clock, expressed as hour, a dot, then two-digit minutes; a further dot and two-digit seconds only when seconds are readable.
8.59
